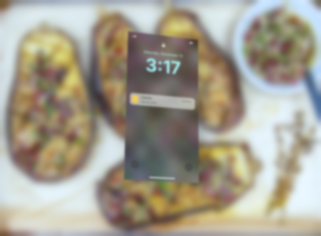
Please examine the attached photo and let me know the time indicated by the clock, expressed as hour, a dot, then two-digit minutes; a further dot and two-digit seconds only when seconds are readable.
3.17
